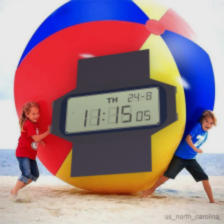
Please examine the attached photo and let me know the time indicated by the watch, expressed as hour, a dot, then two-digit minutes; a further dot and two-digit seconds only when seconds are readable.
11.15.05
